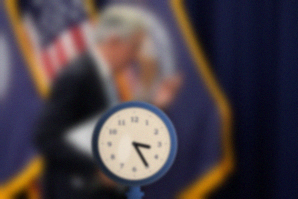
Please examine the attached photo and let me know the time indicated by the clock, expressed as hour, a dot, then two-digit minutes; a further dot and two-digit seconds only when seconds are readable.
3.25
